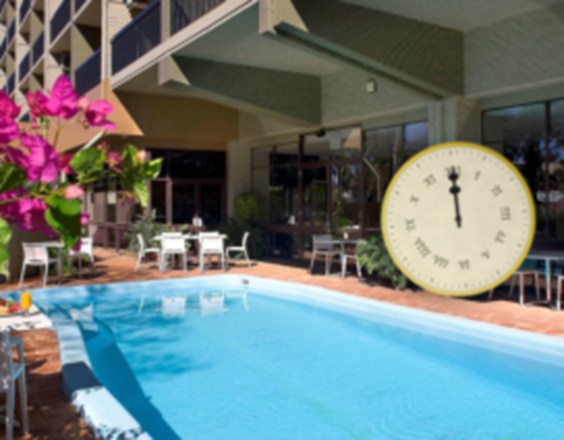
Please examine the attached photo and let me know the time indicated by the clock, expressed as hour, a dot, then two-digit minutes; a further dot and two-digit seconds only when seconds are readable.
12.00
